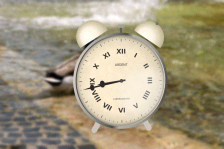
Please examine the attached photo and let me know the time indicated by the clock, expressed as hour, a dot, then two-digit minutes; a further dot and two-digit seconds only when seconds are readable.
8.43
